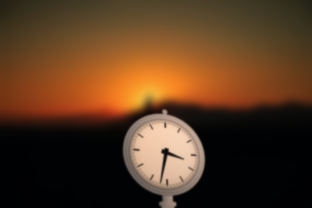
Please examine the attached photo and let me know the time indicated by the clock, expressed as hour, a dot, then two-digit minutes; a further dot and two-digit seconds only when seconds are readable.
3.32
